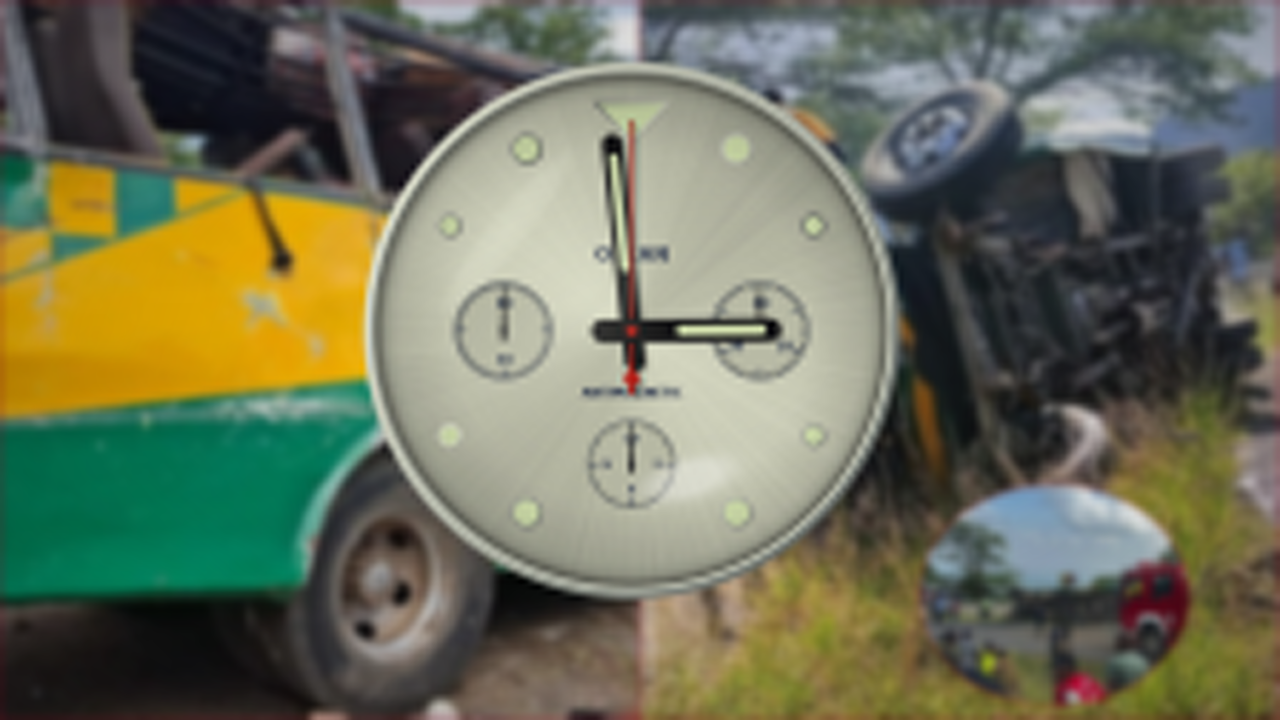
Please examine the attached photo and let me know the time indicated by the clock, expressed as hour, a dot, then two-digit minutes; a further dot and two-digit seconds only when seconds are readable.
2.59
